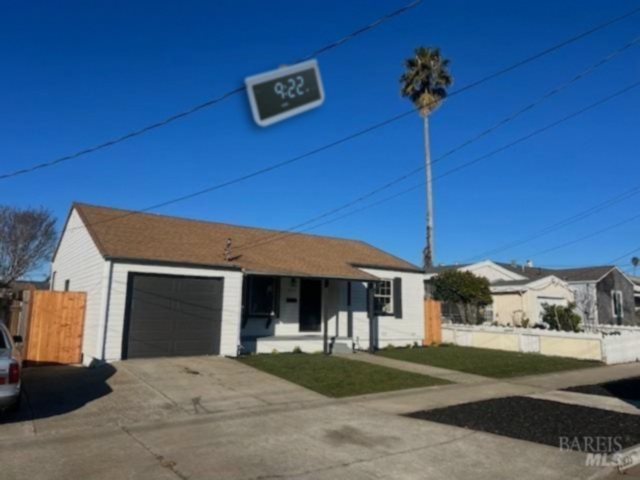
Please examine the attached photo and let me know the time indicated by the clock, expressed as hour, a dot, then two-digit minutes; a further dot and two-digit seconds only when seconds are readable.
9.22
